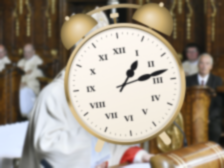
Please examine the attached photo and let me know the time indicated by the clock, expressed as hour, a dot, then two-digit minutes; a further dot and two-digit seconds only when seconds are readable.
1.13
